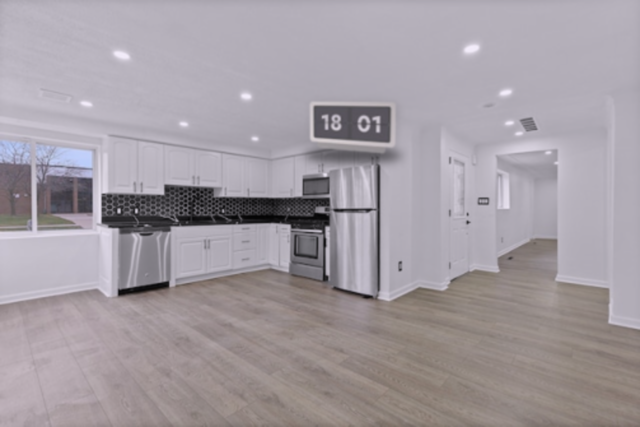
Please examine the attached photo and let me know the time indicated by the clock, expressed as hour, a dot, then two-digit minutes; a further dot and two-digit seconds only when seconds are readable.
18.01
